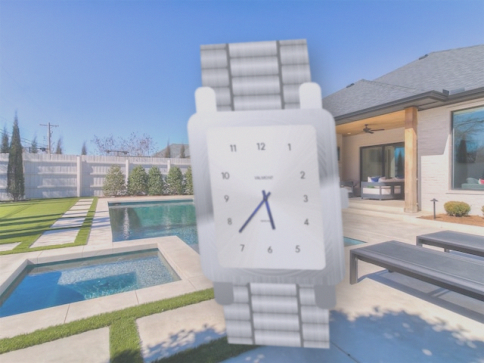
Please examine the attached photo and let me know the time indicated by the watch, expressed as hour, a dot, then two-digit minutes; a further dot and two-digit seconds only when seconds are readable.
5.37
